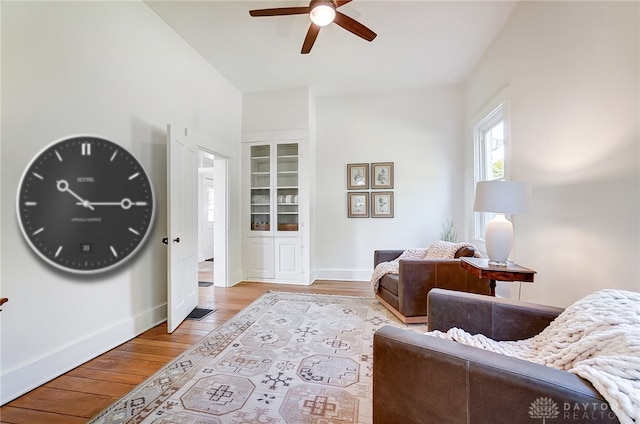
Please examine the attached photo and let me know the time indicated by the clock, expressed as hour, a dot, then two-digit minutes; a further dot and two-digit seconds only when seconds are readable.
10.15
